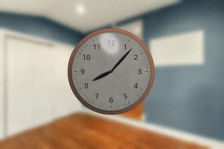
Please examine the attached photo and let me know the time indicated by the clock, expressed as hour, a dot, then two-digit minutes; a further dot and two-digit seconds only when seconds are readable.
8.07
